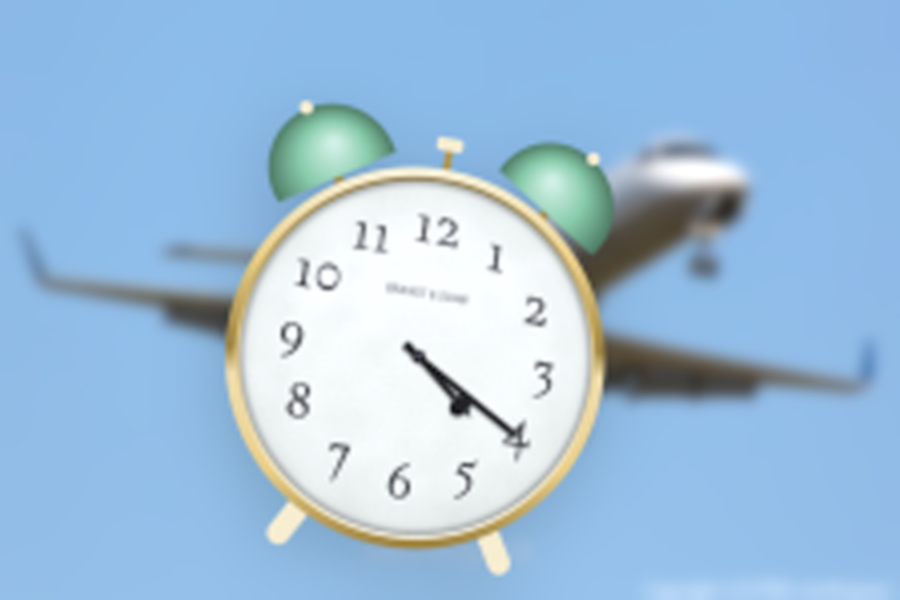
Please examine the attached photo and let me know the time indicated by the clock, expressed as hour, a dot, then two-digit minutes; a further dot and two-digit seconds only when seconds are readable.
4.20
